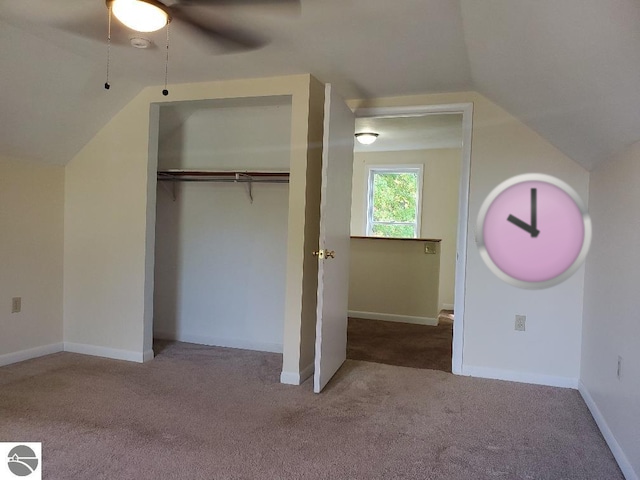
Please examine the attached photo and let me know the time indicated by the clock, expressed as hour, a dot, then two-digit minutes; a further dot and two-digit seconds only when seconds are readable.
10.00
